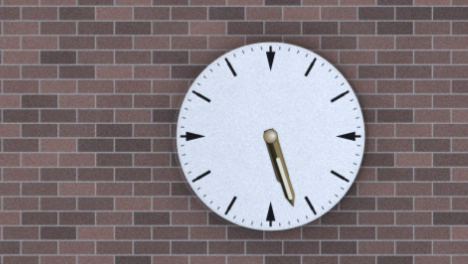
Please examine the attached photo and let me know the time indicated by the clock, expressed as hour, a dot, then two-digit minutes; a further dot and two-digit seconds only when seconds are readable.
5.27
